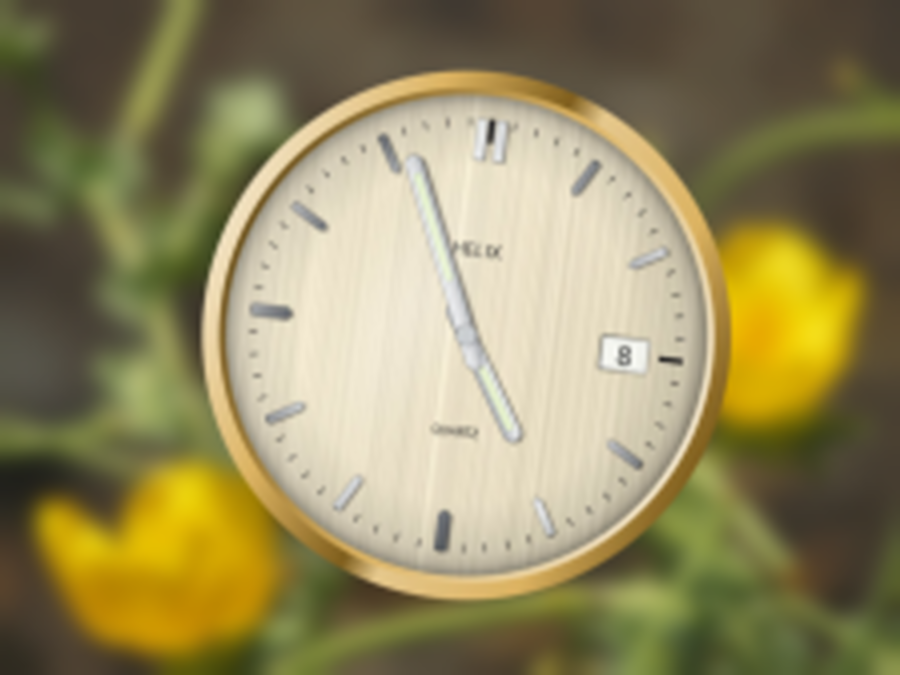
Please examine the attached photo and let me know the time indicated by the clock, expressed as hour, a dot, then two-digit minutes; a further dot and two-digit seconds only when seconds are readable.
4.56
